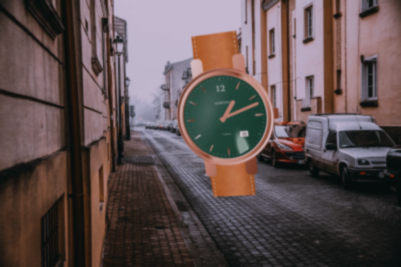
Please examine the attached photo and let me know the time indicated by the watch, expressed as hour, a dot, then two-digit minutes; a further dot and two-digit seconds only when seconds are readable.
1.12
